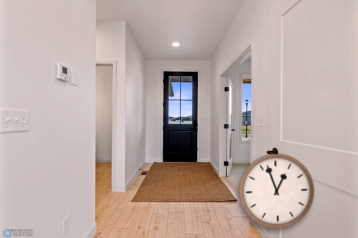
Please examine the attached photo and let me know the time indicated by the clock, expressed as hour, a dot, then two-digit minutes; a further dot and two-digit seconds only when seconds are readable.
12.57
